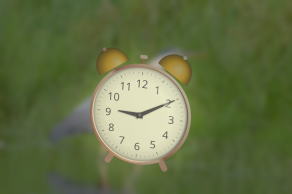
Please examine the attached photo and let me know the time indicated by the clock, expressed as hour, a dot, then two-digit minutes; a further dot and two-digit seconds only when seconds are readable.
9.10
